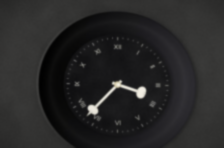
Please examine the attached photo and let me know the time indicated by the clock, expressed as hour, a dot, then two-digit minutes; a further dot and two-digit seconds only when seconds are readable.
3.37
